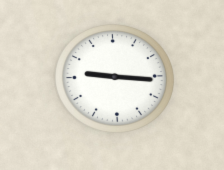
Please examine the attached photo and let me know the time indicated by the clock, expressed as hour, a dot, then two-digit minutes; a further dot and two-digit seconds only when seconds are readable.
9.16
